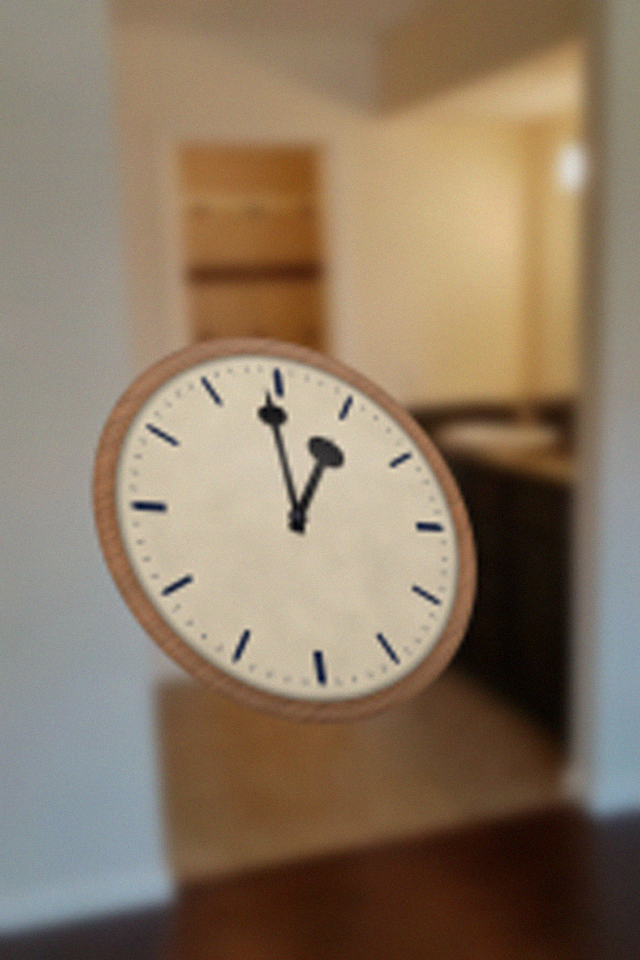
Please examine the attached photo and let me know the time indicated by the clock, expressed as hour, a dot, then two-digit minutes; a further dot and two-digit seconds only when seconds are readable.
12.59
